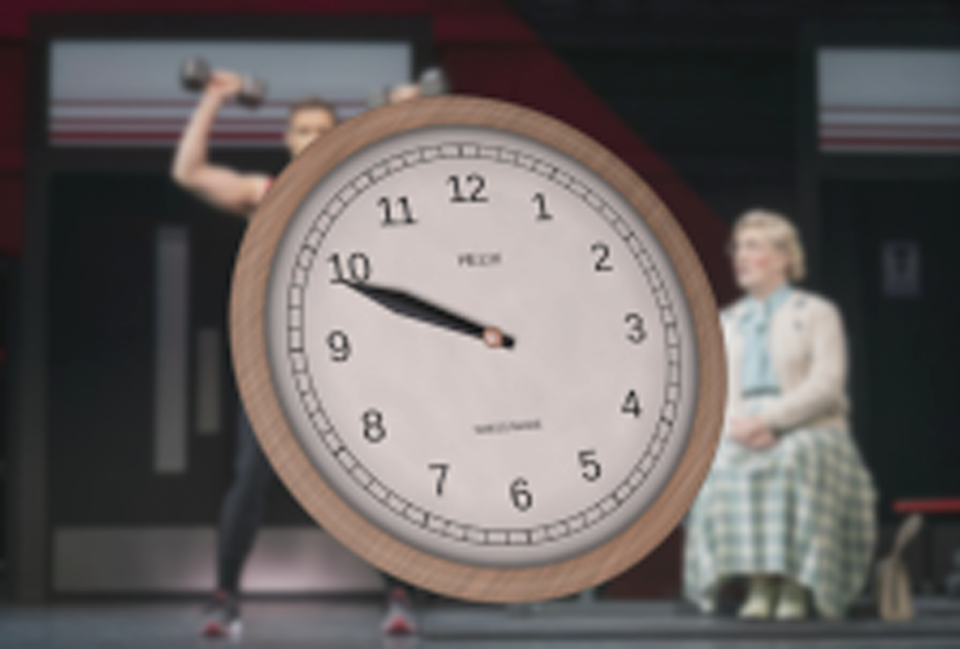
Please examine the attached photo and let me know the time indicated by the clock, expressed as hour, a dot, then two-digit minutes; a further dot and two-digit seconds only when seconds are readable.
9.49
